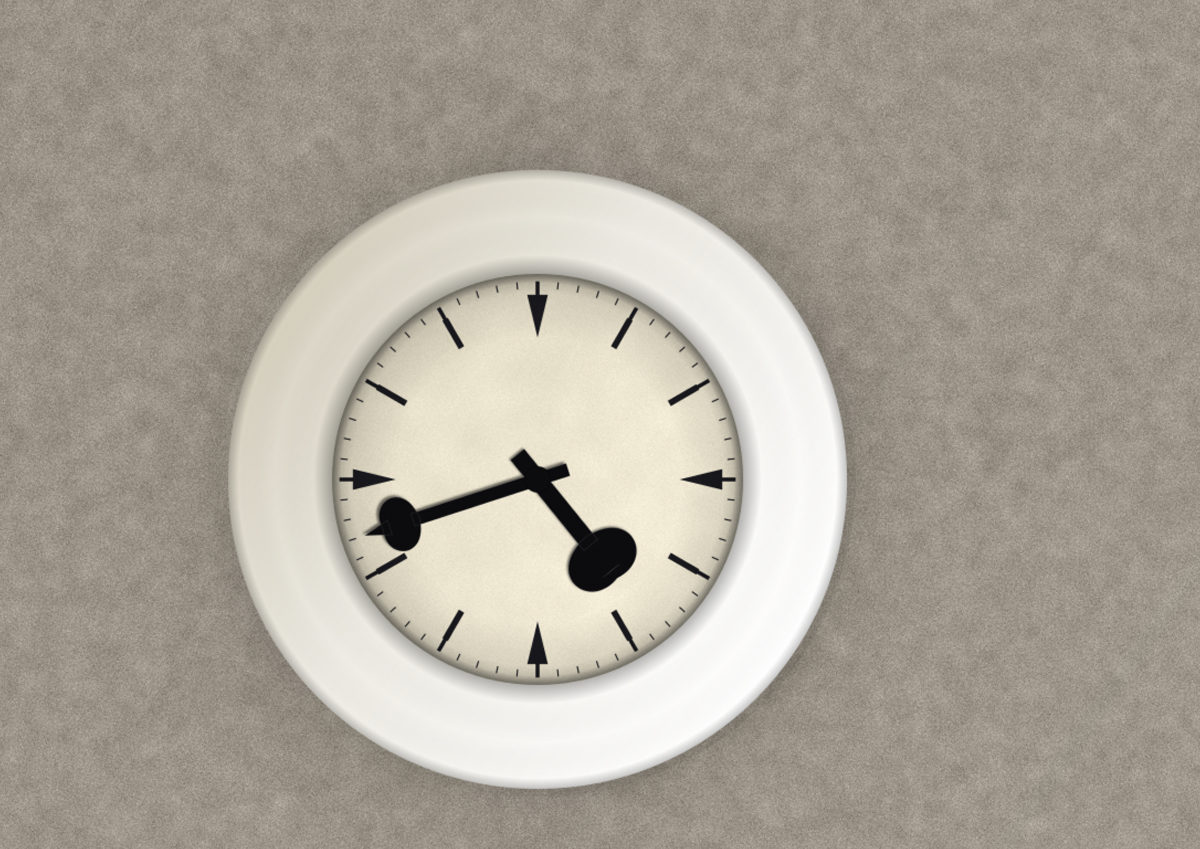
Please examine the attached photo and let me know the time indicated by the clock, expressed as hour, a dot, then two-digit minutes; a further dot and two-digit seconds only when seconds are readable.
4.42
